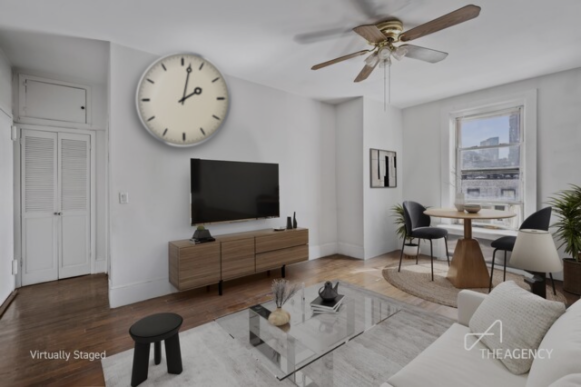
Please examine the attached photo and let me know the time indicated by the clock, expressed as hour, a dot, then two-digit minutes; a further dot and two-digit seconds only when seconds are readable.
2.02
